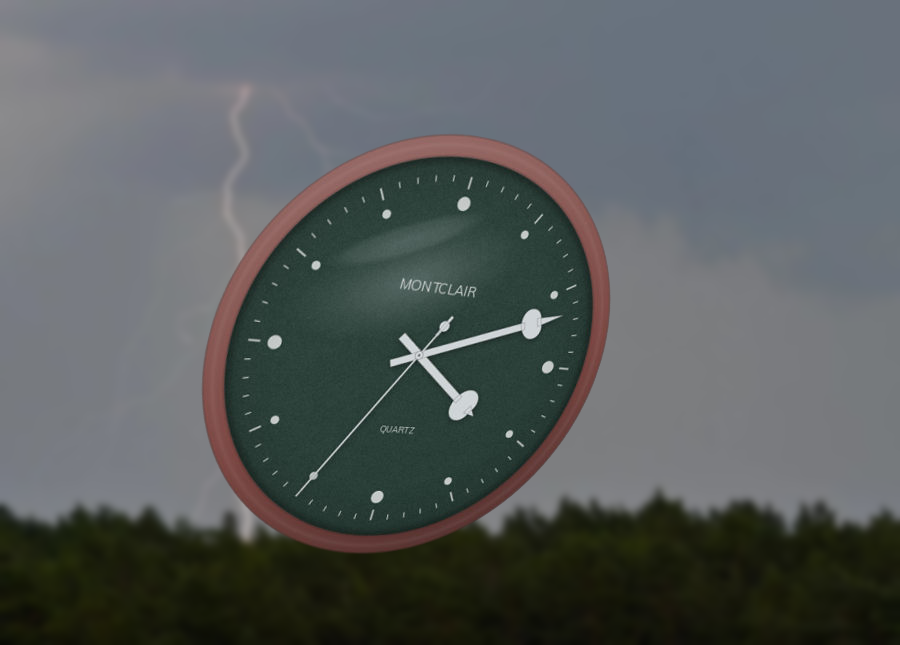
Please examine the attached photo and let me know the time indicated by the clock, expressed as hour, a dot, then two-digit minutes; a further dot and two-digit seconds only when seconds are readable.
4.11.35
